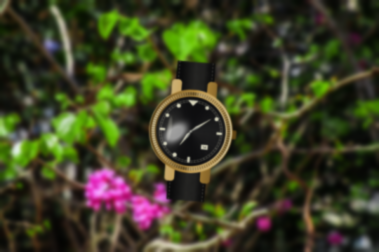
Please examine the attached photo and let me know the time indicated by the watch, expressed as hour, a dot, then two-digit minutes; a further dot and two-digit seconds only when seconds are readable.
7.09
